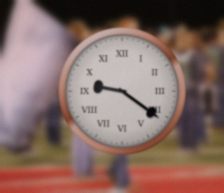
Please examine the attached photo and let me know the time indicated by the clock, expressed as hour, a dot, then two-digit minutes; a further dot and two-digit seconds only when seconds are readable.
9.21
